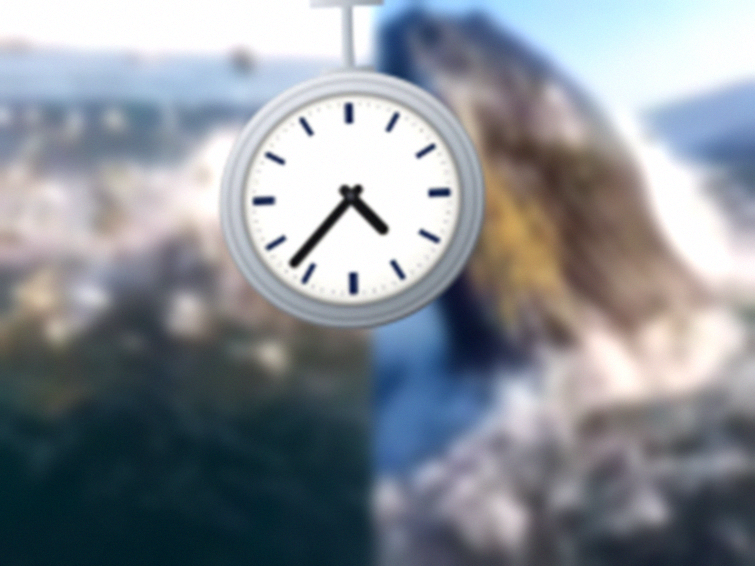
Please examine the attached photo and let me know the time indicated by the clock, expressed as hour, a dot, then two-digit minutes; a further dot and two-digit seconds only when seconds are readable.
4.37
